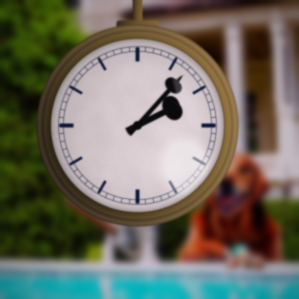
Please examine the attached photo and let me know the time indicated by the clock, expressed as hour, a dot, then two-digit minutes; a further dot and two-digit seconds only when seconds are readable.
2.07
